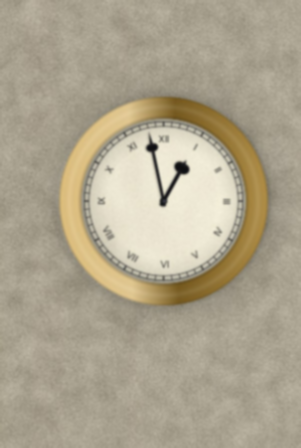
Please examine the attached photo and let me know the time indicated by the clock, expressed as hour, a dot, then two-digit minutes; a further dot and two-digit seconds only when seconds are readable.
12.58
